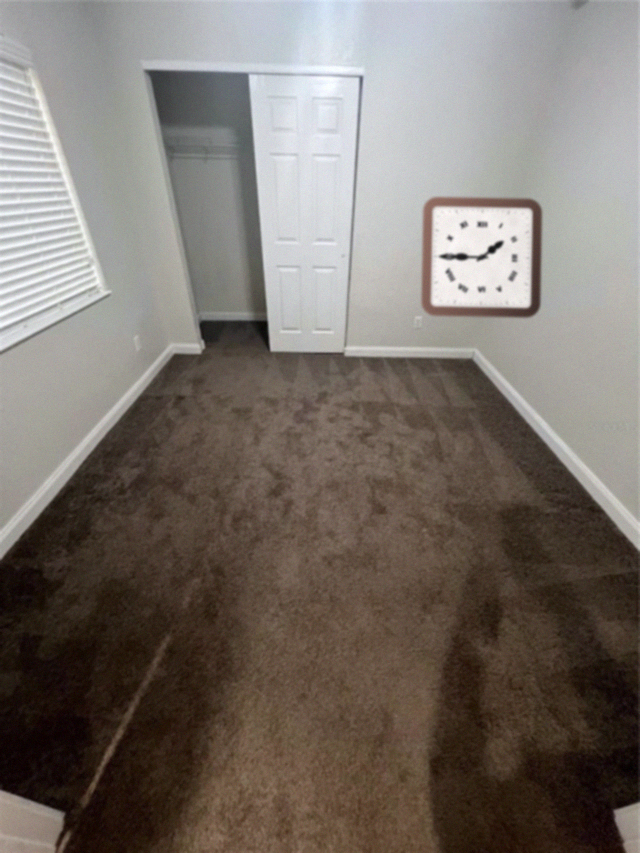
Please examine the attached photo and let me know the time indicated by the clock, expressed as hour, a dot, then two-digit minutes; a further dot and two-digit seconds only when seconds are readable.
1.45
